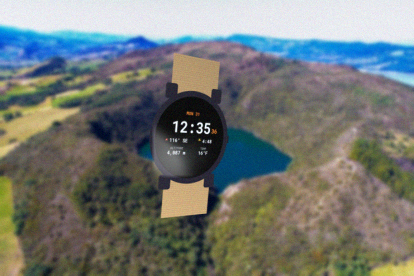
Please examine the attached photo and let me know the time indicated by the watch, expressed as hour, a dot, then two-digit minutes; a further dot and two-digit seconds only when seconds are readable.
12.35
